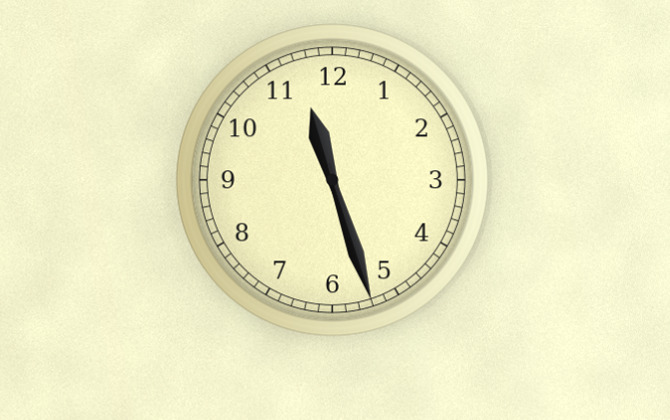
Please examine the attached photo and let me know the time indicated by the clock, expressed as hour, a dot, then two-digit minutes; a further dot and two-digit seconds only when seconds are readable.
11.27
